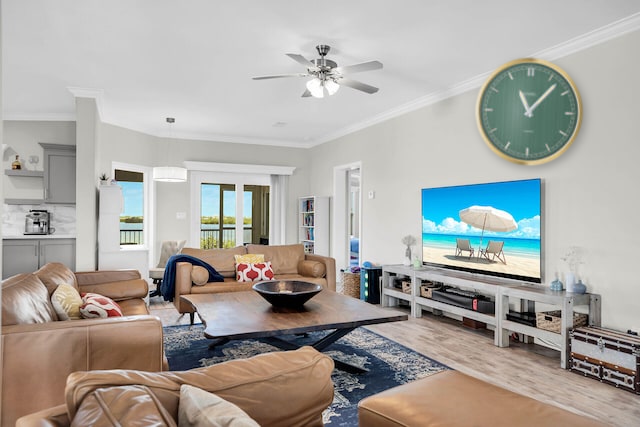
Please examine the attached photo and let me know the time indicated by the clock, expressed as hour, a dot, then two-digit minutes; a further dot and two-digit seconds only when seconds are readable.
11.07
